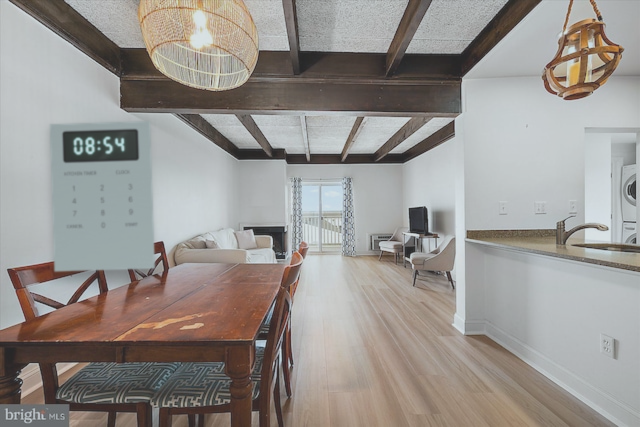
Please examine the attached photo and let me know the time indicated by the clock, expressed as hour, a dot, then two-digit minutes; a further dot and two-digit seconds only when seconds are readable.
8.54
